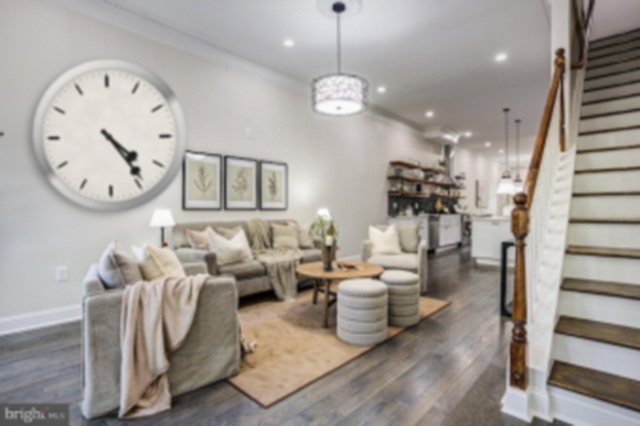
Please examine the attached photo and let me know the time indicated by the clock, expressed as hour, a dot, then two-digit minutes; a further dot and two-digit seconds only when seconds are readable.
4.24
